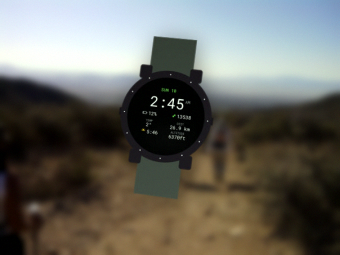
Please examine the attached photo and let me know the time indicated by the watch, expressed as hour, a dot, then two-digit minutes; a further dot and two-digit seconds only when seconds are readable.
2.45
